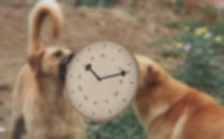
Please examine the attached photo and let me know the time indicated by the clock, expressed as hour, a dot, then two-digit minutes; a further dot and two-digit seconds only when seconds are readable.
10.12
